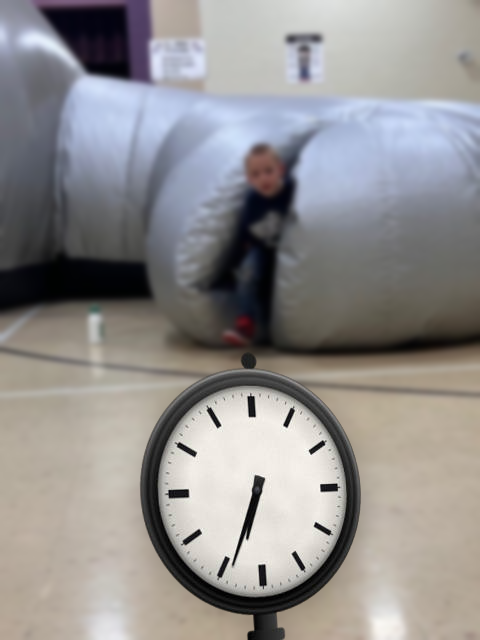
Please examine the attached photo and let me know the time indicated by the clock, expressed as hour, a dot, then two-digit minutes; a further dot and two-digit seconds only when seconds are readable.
6.34
